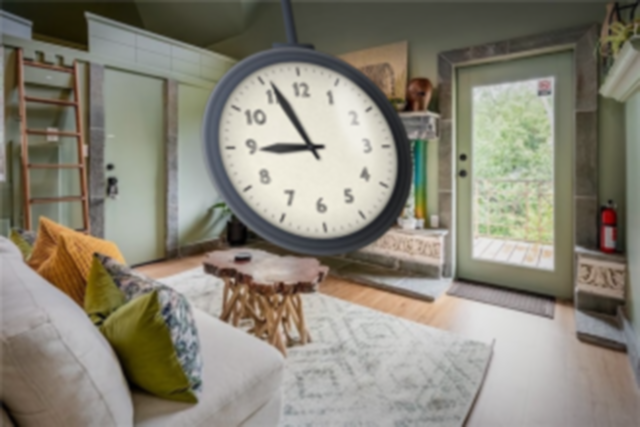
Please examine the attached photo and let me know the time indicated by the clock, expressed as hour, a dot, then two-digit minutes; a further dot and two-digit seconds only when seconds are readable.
8.56
